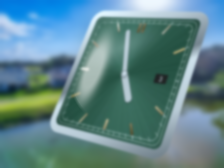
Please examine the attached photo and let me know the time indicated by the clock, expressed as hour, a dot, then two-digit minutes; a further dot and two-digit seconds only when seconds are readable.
4.57
